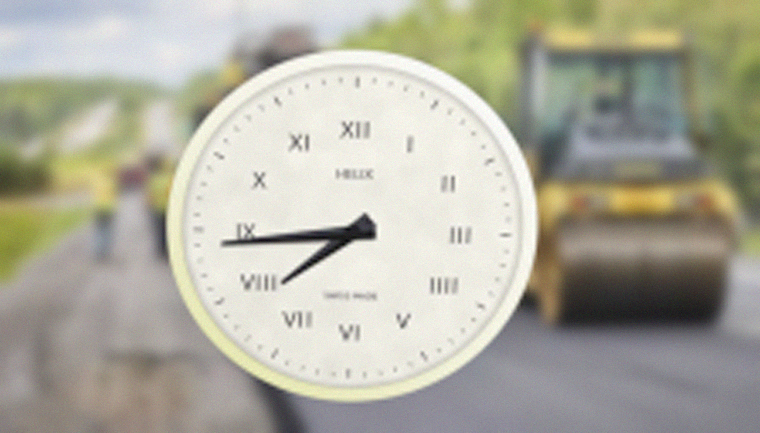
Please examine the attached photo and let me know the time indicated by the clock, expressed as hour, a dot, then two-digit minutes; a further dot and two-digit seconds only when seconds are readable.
7.44
